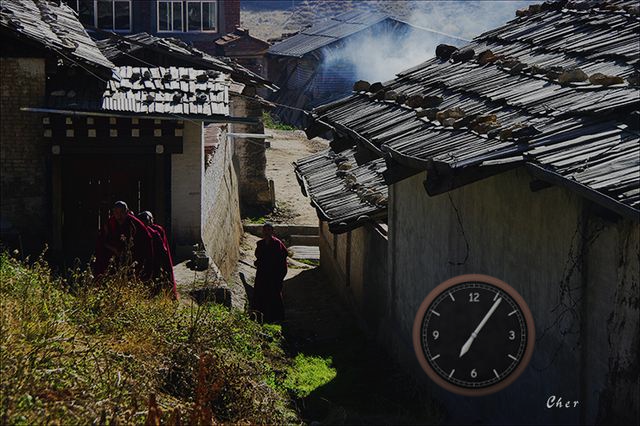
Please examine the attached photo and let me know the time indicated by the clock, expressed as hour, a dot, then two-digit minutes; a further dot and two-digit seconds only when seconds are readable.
7.06
